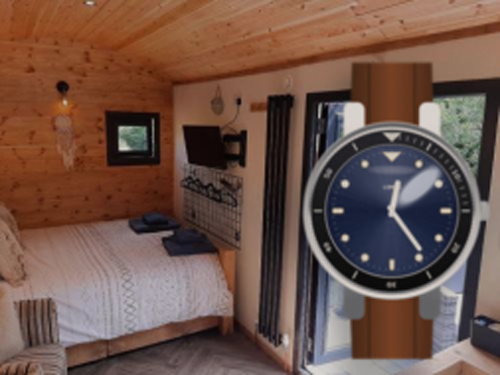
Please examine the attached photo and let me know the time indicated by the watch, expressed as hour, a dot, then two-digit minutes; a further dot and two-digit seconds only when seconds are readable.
12.24
